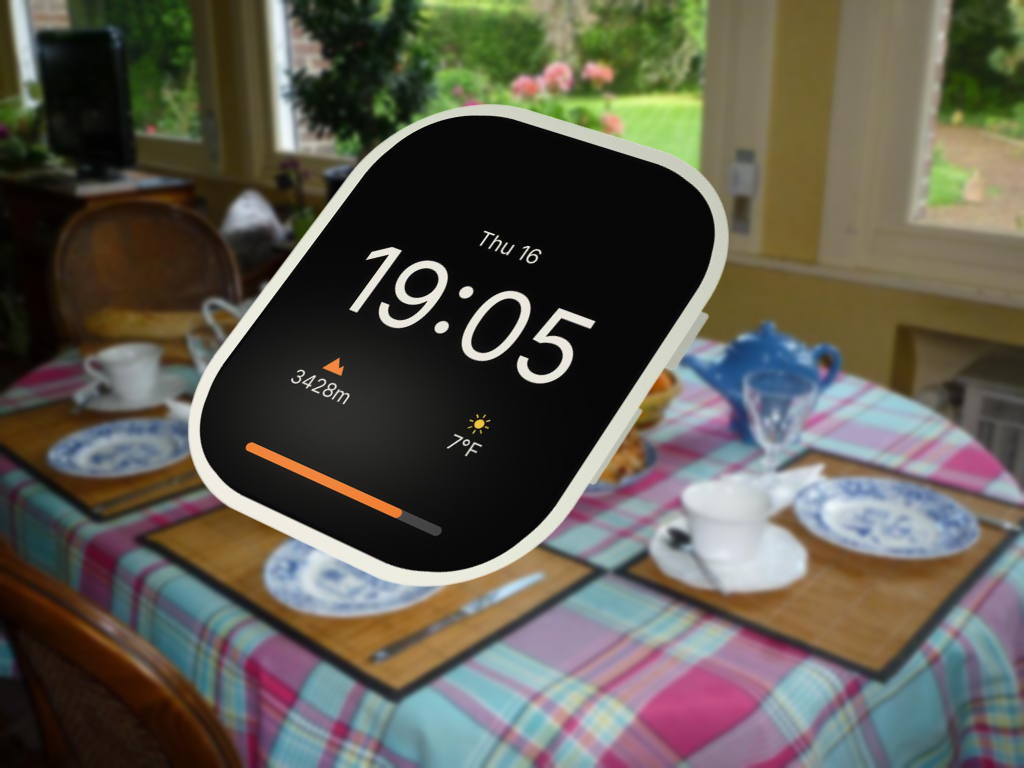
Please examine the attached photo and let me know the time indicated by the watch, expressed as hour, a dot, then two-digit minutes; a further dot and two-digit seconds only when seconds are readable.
19.05
